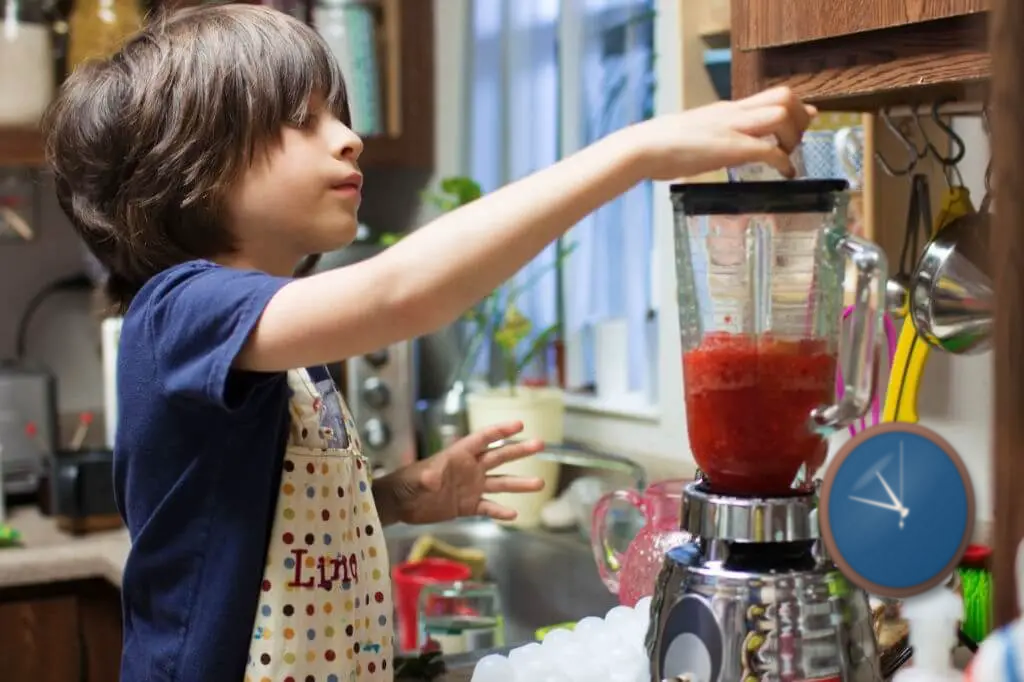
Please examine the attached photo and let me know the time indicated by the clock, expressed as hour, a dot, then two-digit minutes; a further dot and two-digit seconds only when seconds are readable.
10.47.00
